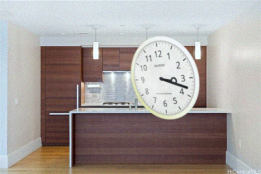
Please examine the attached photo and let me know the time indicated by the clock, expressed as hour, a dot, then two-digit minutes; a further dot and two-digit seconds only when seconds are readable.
3.18
